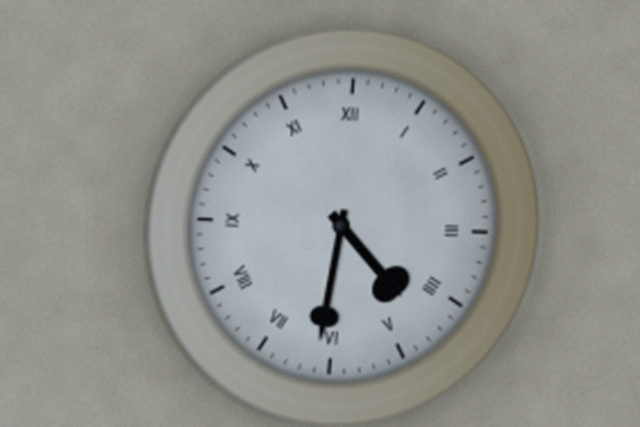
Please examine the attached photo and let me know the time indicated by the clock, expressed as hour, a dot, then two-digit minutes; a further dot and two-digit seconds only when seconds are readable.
4.31
